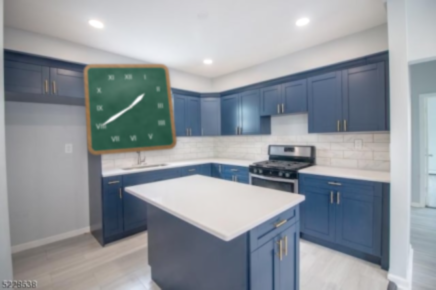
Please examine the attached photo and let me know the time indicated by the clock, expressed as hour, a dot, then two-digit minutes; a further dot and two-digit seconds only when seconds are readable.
1.40
